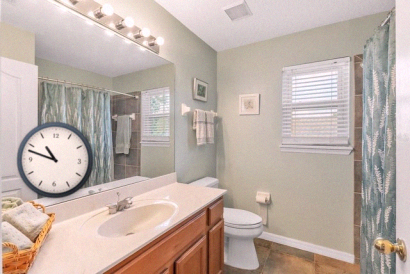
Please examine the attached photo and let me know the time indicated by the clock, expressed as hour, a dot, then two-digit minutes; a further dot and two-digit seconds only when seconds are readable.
10.48
